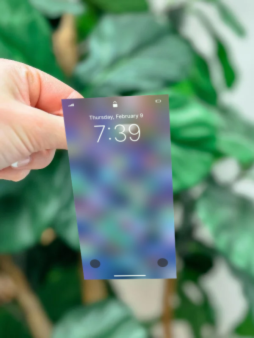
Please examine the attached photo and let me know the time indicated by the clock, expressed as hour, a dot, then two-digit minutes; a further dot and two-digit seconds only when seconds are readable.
7.39
